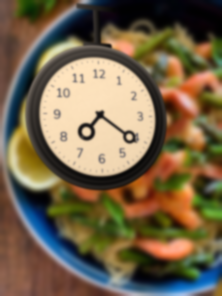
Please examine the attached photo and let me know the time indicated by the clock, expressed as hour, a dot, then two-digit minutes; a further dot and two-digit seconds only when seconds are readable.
7.21
